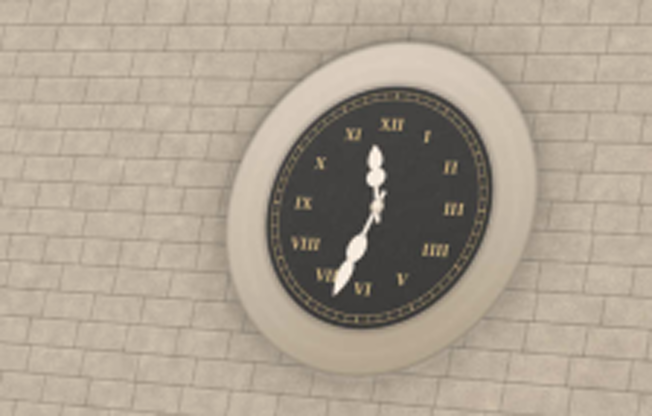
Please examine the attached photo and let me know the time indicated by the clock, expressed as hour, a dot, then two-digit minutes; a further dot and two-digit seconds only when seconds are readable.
11.33
